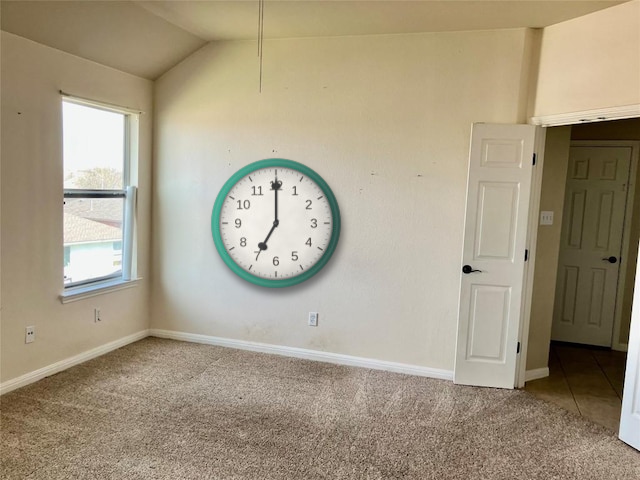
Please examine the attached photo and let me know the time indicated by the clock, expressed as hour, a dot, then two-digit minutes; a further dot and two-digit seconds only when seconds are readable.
7.00
